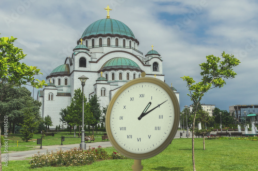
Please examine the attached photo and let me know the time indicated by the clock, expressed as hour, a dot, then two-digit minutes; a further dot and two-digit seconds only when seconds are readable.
1.10
